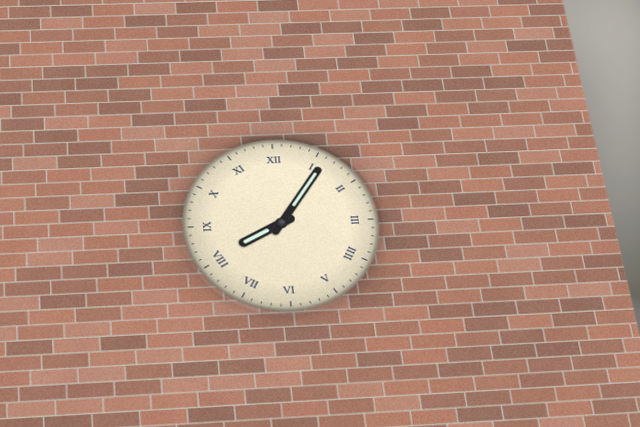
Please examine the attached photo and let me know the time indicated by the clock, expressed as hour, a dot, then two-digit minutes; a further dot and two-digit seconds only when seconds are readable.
8.06
